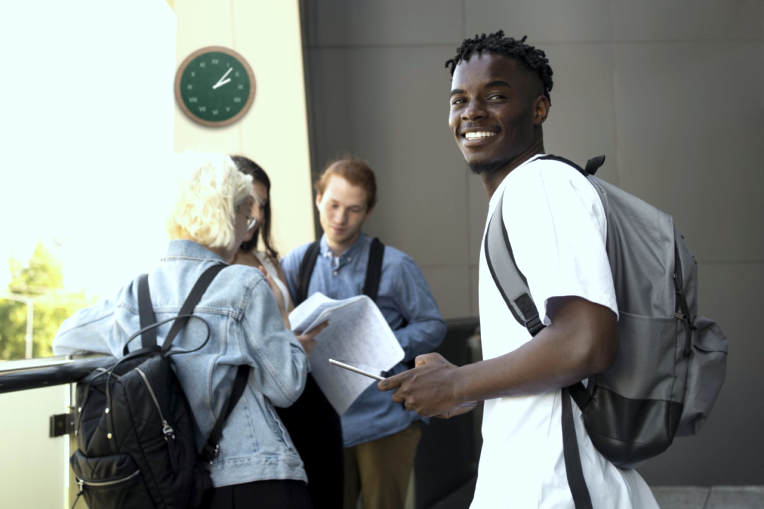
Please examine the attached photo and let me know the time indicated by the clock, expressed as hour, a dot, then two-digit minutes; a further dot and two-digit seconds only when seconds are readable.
2.07
